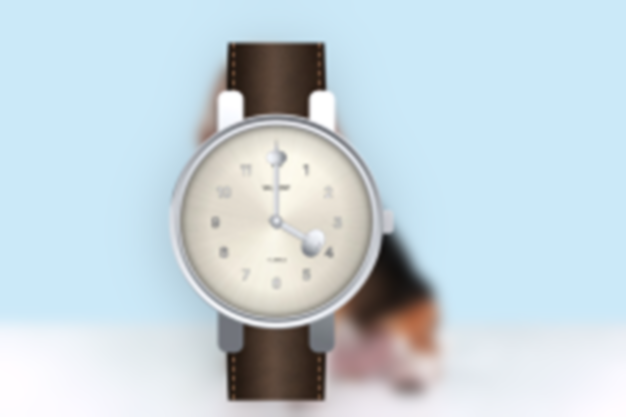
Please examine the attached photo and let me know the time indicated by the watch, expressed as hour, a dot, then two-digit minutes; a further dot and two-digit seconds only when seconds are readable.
4.00
